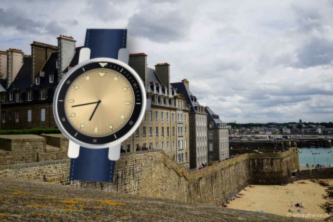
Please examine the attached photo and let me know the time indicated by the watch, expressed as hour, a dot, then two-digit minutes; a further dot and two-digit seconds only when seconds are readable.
6.43
